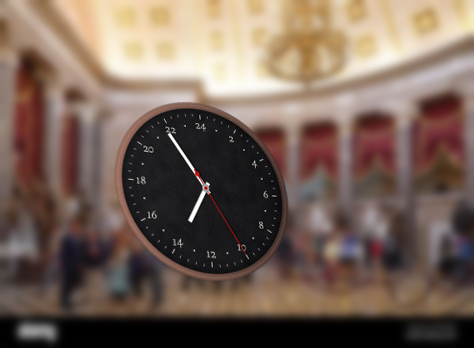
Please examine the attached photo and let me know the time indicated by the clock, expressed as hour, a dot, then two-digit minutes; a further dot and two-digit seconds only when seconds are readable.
13.54.25
